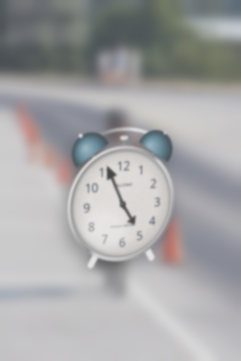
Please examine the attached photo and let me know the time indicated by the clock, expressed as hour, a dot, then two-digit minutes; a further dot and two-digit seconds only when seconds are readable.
4.56
